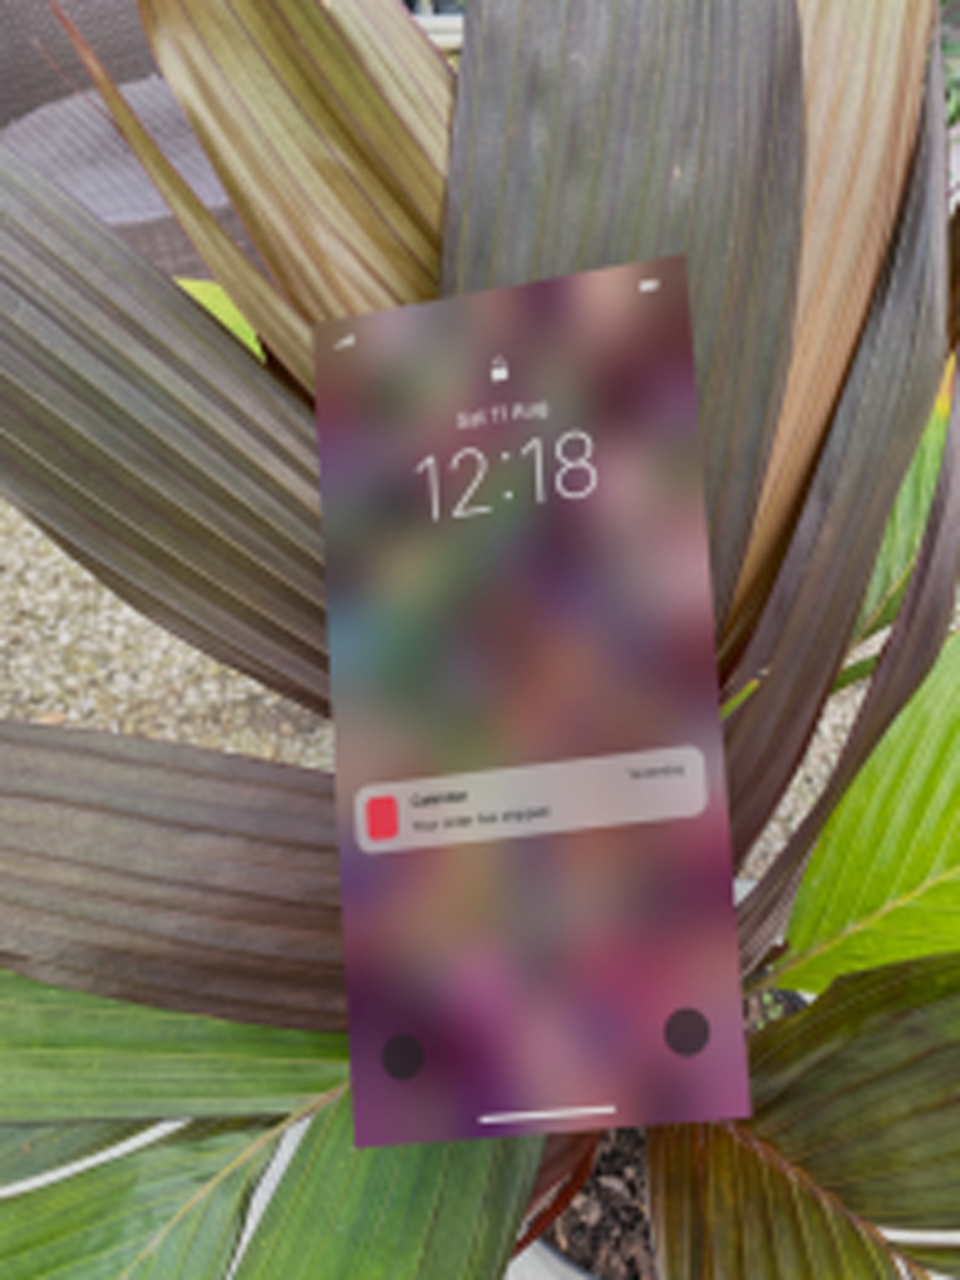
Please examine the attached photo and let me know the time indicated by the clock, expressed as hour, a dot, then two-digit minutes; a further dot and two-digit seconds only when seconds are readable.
12.18
